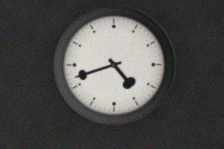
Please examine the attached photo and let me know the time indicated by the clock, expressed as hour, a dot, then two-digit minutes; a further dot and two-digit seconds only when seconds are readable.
4.42
